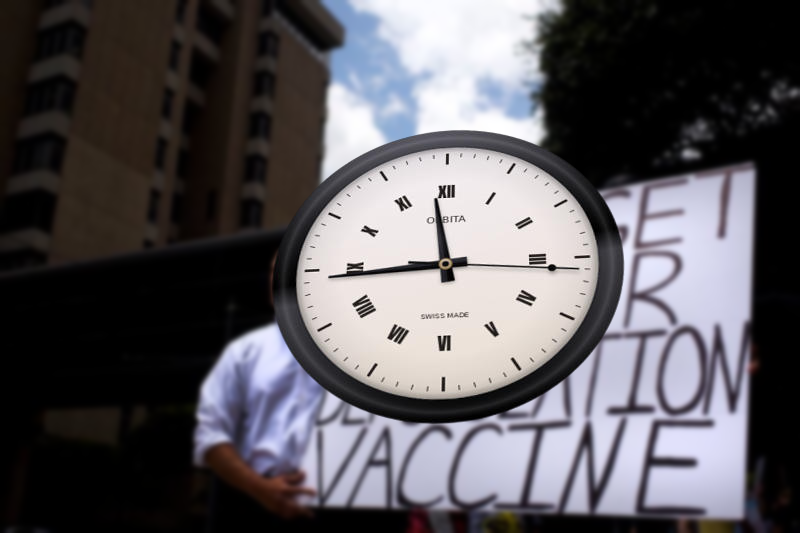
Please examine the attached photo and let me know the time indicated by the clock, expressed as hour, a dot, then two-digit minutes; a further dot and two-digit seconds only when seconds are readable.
11.44.16
